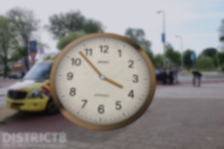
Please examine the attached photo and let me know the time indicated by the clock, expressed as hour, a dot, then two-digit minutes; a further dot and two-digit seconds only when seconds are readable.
3.53
